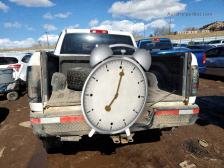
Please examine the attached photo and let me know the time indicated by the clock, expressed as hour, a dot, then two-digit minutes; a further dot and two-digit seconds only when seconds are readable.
7.01
